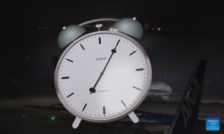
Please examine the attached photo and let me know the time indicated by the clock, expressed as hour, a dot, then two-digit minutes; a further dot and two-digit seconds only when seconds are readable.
7.05
